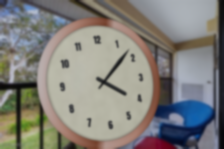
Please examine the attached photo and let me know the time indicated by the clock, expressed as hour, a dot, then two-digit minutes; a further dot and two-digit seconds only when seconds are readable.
4.08
